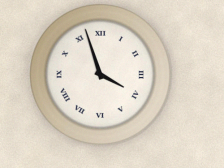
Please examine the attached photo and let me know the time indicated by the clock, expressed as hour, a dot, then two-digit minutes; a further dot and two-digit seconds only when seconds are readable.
3.57
